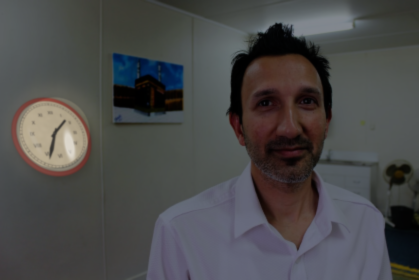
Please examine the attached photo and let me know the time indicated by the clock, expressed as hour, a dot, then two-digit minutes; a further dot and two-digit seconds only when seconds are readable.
1.34
